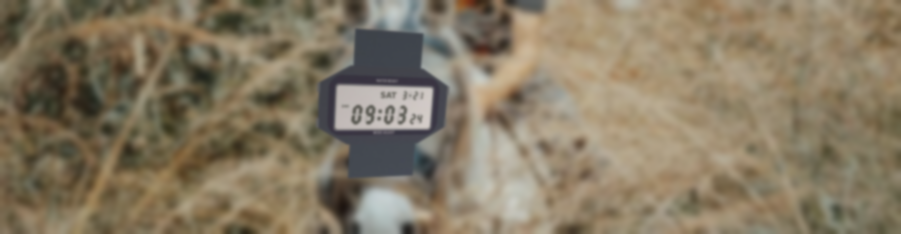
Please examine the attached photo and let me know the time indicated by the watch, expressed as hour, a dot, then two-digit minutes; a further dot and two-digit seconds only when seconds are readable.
9.03
